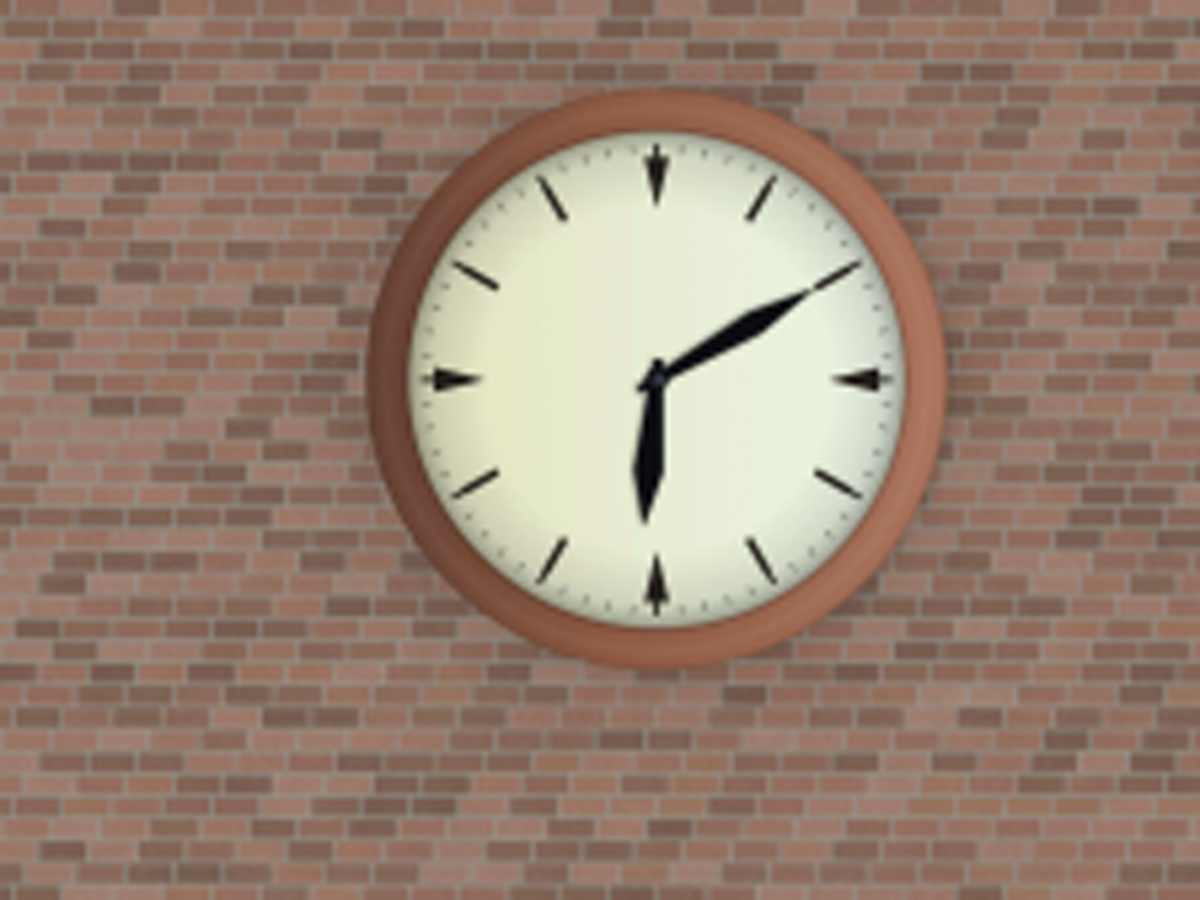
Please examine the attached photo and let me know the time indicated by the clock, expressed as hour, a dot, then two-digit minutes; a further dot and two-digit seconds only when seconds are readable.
6.10
